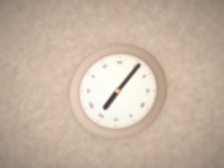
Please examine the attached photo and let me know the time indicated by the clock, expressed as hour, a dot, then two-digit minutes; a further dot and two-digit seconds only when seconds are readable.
7.06
